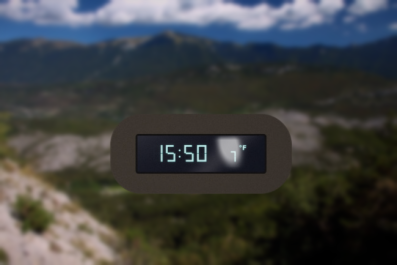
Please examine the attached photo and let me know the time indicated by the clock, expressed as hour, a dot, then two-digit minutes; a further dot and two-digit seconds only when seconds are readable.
15.50
